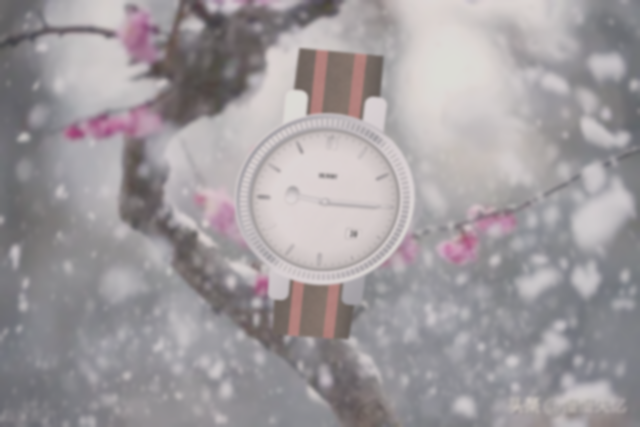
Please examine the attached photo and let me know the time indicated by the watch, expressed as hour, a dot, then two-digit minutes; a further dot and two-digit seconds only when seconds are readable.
9.15
